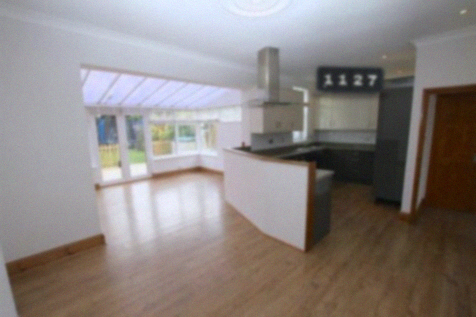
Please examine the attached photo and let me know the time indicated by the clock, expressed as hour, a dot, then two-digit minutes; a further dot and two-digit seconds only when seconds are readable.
11.27
